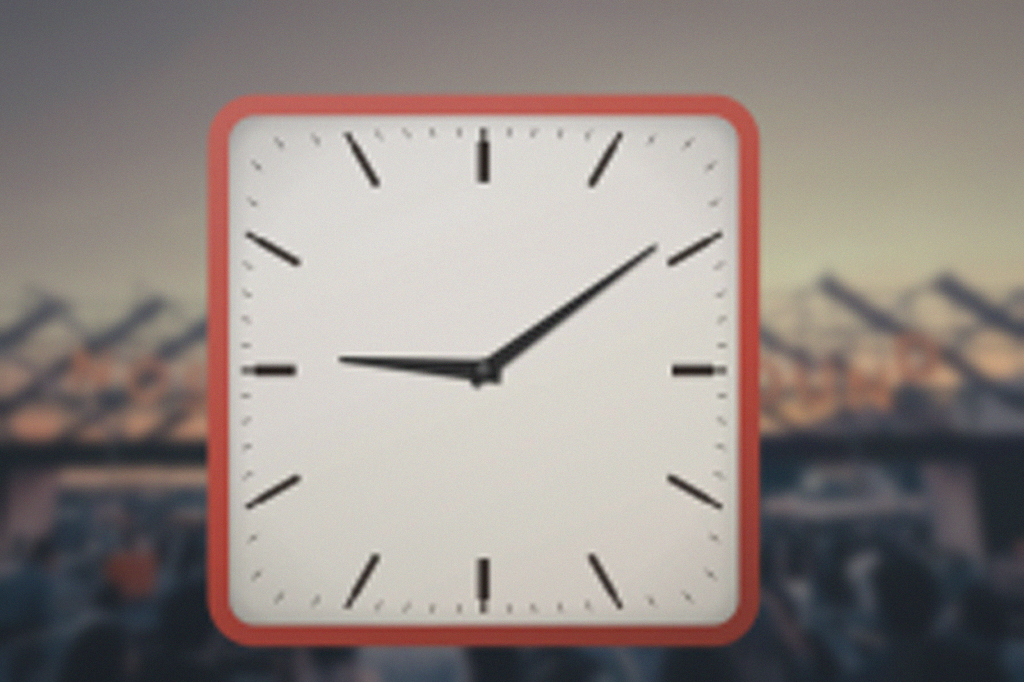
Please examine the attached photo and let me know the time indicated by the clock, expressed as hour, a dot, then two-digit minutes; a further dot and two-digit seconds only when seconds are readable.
9.09
